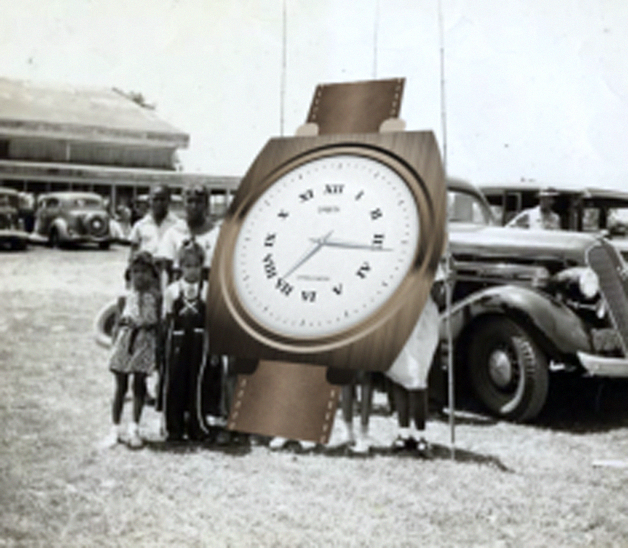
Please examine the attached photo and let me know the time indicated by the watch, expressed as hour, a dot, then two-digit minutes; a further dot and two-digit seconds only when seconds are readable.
7.16
